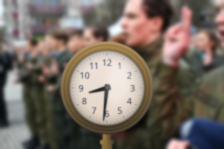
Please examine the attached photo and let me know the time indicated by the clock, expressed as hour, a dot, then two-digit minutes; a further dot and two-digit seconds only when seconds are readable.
8.31
